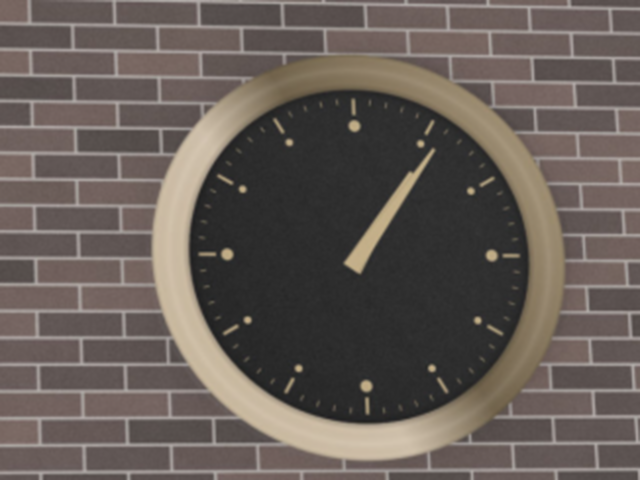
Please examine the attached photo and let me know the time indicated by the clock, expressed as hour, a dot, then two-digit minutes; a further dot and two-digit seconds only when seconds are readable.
1.06
